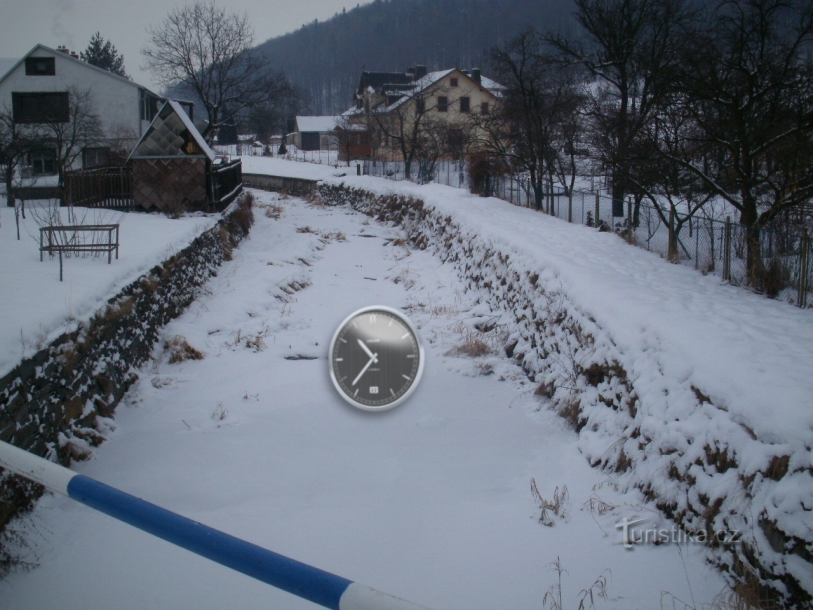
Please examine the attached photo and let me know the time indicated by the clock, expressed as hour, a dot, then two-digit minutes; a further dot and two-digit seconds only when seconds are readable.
10.37
